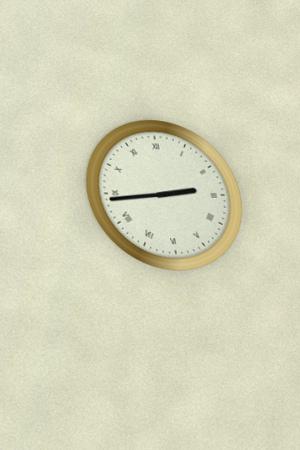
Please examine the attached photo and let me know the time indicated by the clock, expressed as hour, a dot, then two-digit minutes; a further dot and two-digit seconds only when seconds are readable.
2.44
